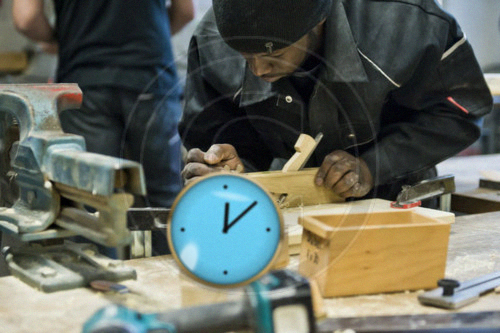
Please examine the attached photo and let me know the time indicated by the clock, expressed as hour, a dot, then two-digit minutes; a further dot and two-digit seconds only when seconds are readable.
12.08
